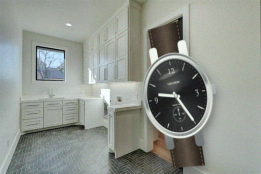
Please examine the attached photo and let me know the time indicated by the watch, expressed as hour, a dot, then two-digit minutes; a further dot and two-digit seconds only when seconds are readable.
9.25
